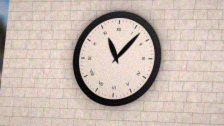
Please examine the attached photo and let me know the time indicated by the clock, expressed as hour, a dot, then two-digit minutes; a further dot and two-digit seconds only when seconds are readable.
11.07
